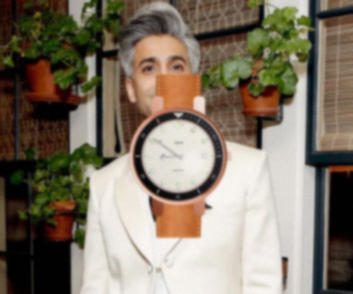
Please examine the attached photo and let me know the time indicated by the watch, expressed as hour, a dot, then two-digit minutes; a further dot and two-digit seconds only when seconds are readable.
8.51
